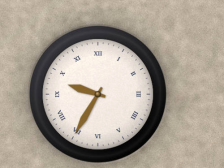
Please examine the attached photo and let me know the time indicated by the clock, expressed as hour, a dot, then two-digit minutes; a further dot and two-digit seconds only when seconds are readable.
9.35
